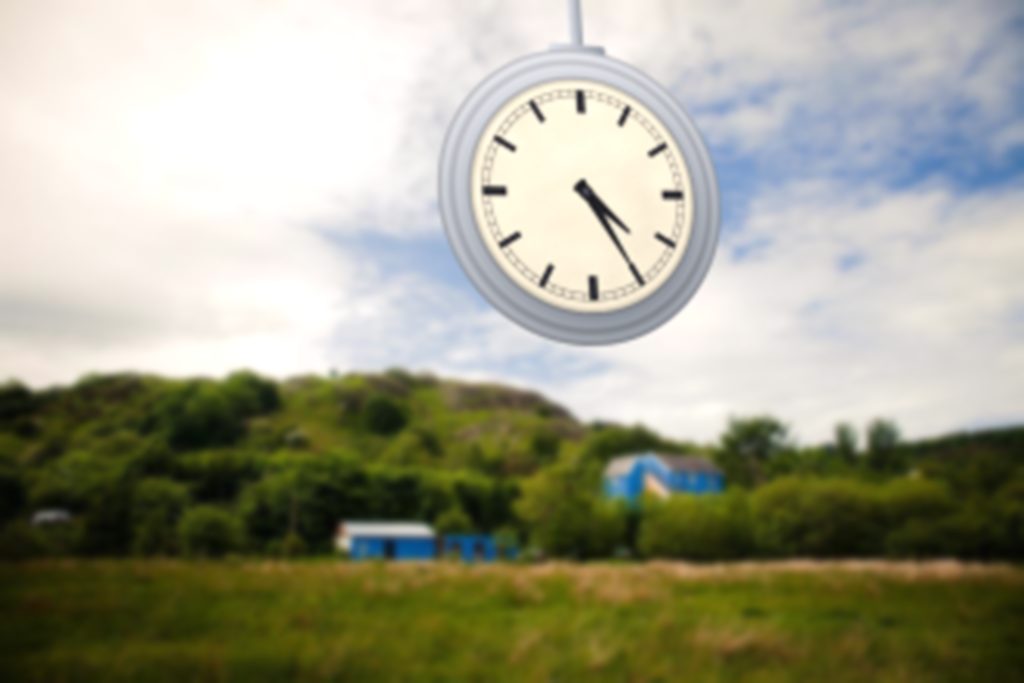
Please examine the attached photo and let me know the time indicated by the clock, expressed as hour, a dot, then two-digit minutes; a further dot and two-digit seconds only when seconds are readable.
4.25
